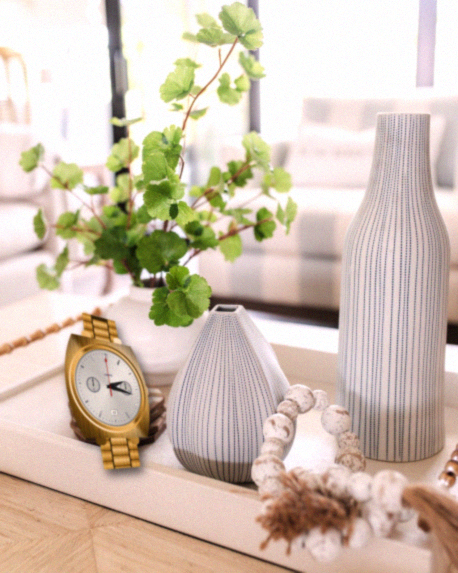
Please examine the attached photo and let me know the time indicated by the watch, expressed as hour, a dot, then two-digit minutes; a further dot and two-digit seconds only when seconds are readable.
2.17
